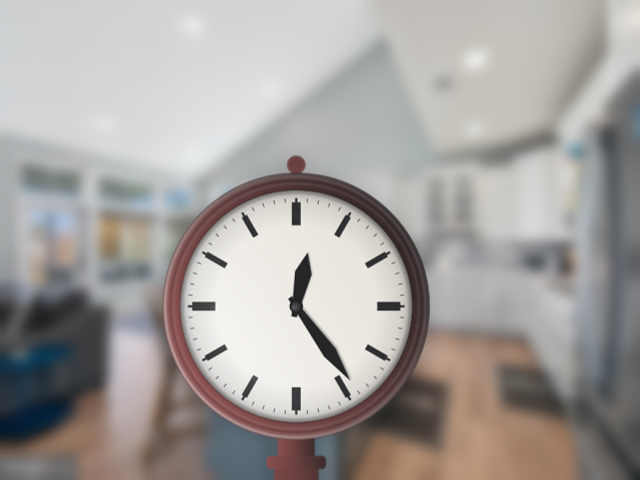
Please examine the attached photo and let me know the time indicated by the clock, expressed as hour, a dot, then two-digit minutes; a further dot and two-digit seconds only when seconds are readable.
12.24
